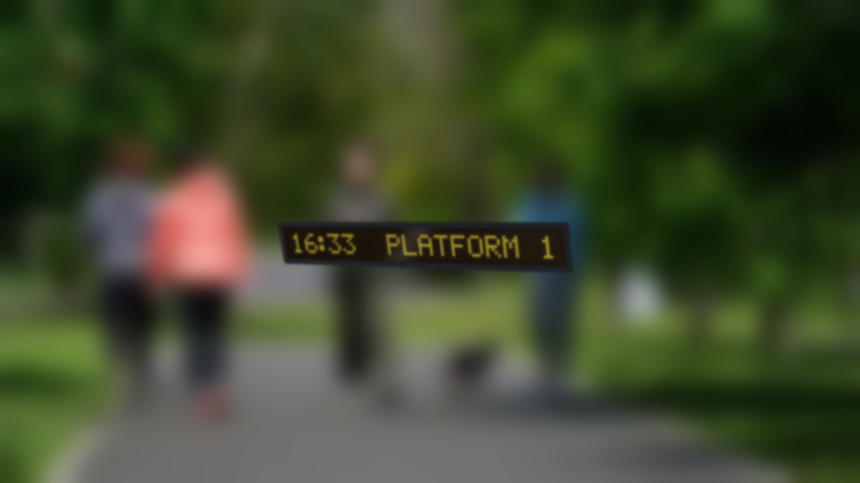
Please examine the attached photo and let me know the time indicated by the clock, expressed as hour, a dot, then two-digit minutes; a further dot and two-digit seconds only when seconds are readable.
16.33
